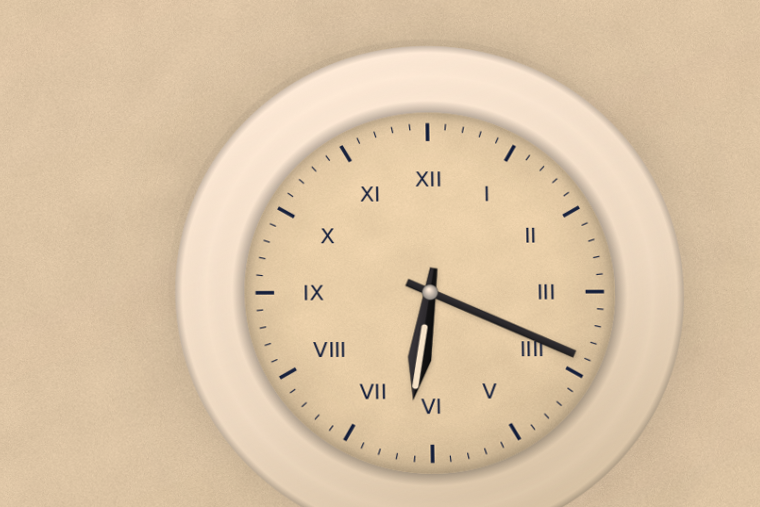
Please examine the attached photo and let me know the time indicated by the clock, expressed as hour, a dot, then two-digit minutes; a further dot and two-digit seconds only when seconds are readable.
6.19
